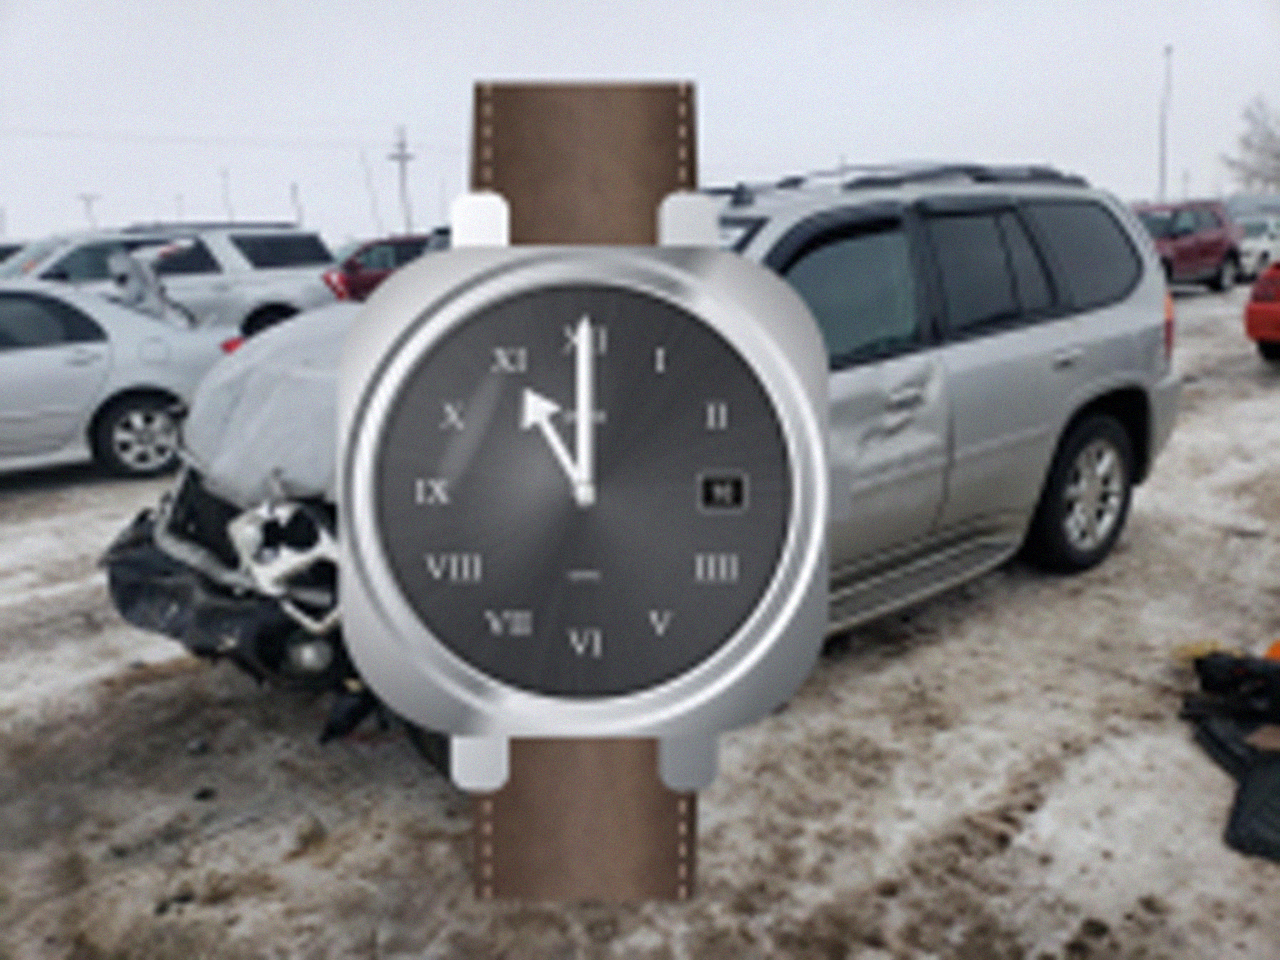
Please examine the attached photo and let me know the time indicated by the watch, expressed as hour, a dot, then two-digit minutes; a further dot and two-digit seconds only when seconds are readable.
11.00
